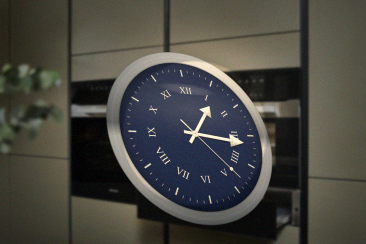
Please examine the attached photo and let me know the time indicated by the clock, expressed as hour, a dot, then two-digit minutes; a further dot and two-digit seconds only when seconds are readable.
1.16.23
